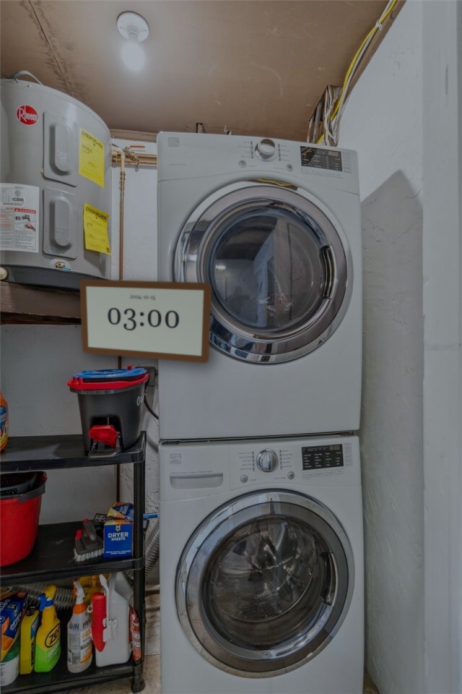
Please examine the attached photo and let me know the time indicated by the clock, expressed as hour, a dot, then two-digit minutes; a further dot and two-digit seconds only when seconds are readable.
3.00
